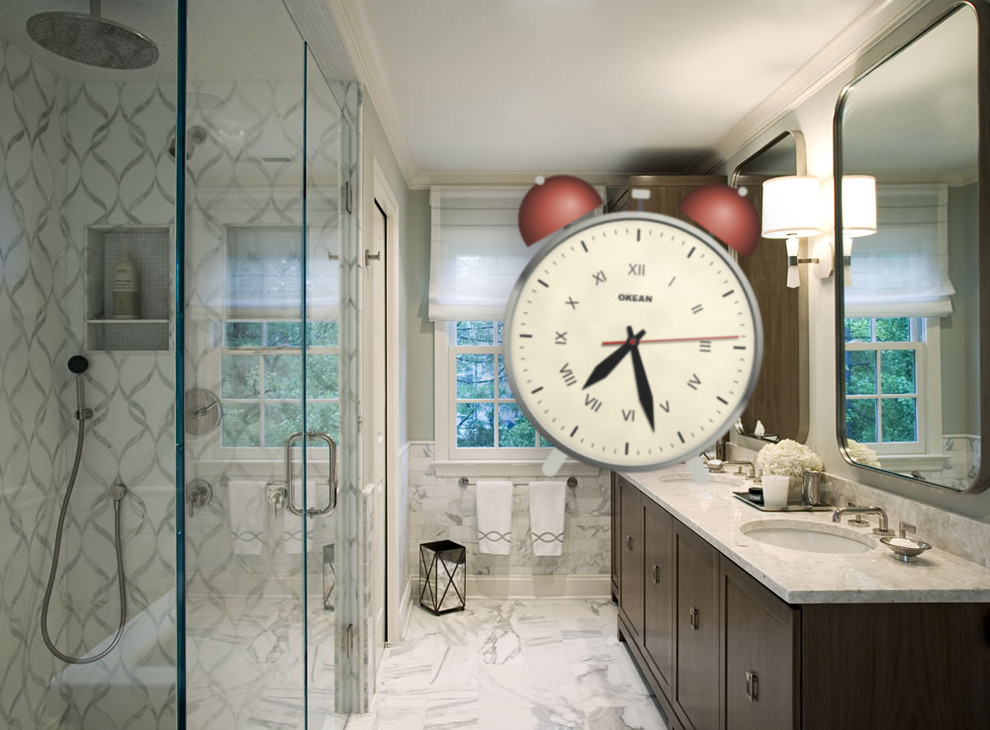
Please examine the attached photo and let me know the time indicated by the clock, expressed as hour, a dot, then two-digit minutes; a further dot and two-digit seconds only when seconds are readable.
7.27.14
